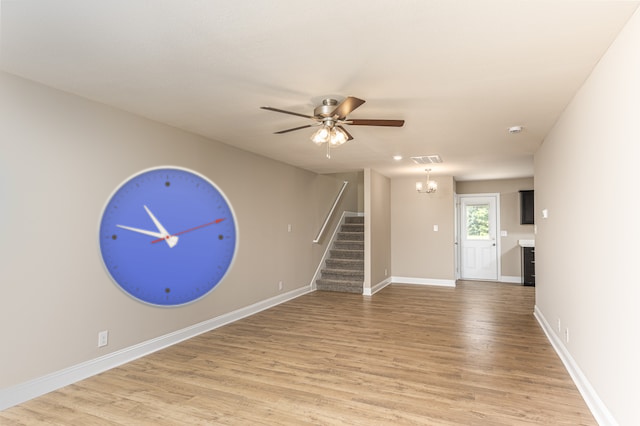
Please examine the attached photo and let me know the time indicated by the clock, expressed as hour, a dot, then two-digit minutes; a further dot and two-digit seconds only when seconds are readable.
10.47.12
